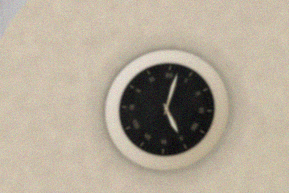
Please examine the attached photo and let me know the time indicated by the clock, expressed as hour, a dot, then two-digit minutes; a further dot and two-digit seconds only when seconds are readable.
5.02
